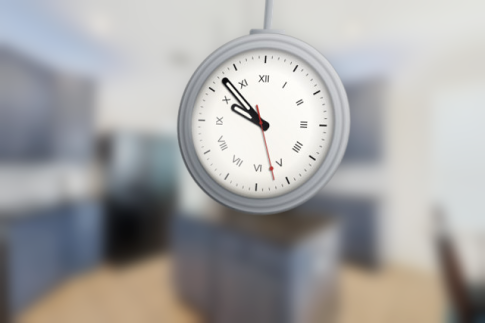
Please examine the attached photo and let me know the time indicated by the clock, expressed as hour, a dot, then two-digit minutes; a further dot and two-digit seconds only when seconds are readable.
9.52.27
